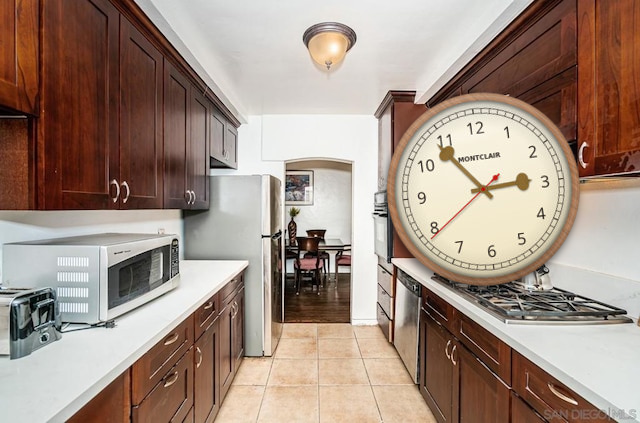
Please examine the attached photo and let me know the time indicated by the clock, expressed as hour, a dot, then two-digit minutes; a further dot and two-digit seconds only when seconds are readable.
2.53.39
